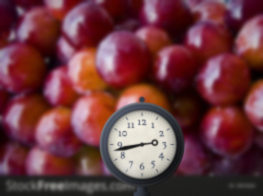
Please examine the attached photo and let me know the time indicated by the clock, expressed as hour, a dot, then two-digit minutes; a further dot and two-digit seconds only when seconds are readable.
2.43
